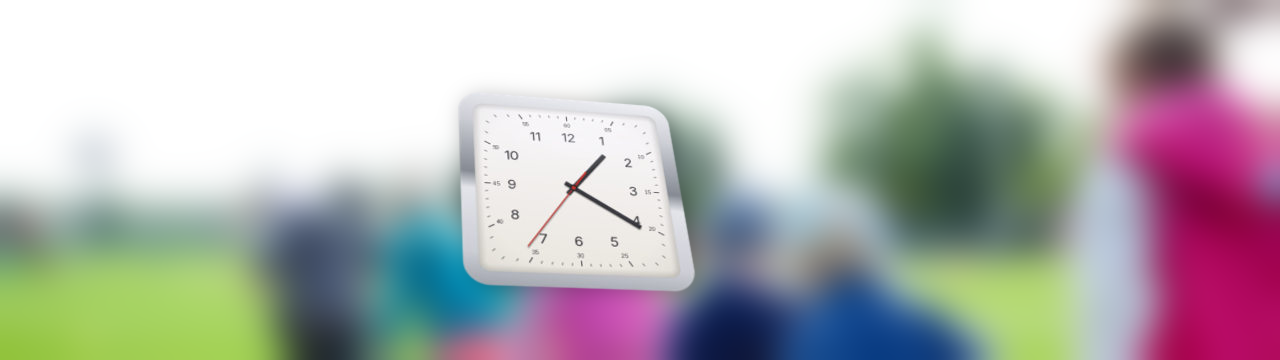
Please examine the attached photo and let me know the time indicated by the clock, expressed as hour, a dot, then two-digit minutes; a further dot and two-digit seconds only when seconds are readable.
1.20.36
